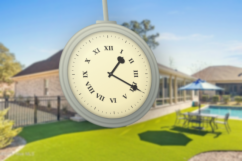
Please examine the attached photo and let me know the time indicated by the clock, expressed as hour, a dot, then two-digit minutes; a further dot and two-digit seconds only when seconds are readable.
1.20
